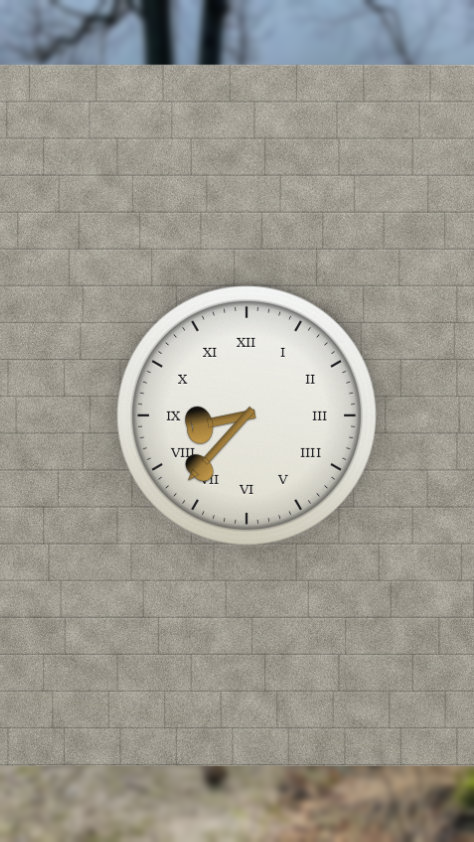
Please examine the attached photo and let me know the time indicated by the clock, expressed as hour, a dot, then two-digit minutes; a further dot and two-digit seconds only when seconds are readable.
8.37
